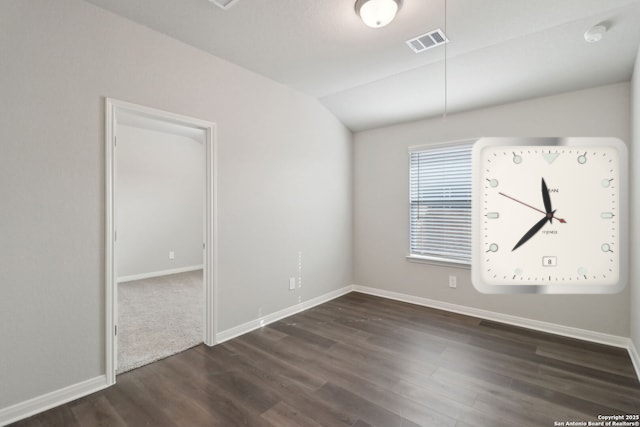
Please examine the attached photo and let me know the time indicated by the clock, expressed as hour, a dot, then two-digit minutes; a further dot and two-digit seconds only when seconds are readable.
11.37.49
